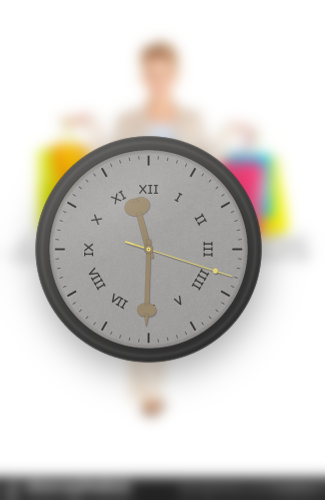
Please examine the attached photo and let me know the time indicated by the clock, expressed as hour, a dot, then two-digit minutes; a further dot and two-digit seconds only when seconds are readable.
11.30.18
